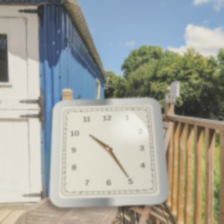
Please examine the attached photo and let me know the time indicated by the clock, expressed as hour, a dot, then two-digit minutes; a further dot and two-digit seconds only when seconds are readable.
10.25
